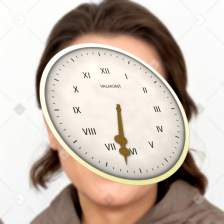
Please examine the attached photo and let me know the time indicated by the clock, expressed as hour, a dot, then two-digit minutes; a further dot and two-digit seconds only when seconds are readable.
6.32
